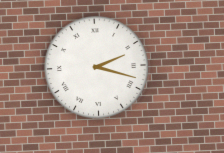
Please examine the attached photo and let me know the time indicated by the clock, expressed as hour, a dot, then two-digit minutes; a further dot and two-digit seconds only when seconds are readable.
2.18
